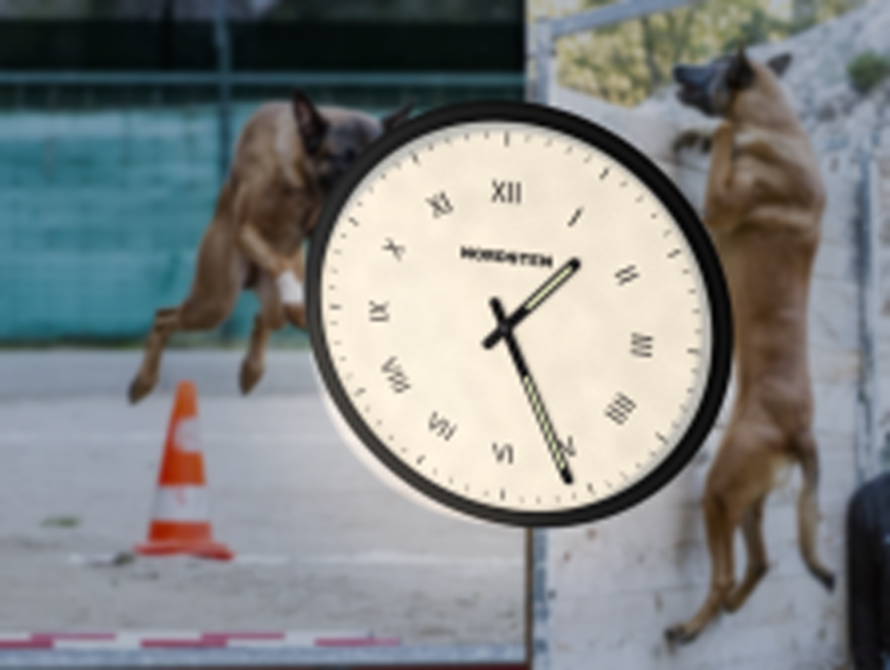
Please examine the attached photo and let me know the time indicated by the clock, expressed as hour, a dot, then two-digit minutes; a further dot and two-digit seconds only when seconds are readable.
1.26
